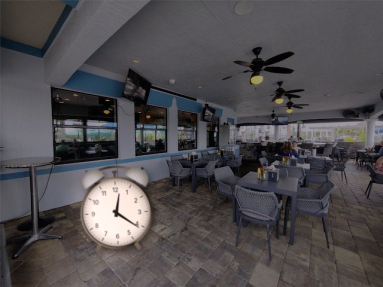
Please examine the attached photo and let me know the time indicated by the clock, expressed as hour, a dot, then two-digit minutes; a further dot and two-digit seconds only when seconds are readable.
12.21
